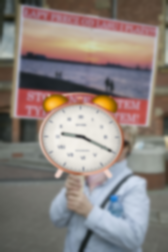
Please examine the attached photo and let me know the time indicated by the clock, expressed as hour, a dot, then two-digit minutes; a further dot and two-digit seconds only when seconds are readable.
9.20
